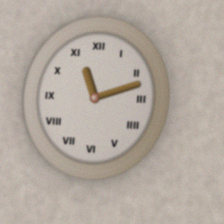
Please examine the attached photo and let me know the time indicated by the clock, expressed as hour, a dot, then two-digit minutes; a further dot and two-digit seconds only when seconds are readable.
11.12
